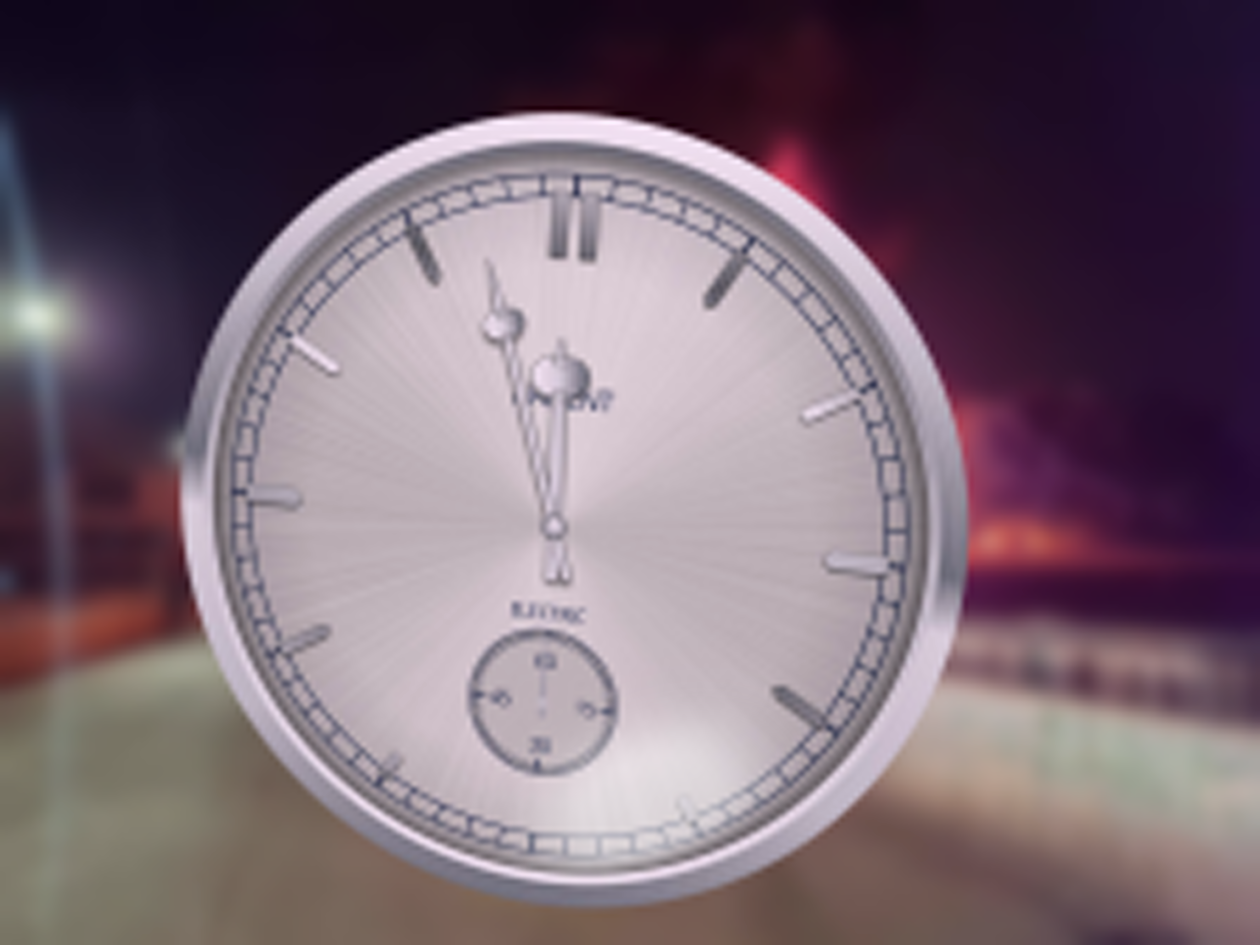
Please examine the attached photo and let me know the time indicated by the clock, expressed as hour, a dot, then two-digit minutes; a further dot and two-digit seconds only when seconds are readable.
11.57
